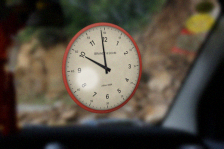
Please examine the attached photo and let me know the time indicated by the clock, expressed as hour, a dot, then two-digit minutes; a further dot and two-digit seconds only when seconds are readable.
9.59
